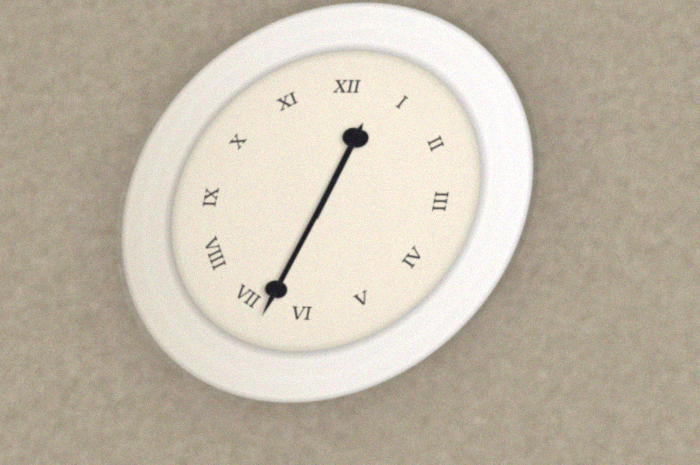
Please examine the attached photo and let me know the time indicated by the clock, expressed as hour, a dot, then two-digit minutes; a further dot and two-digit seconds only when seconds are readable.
12.33
